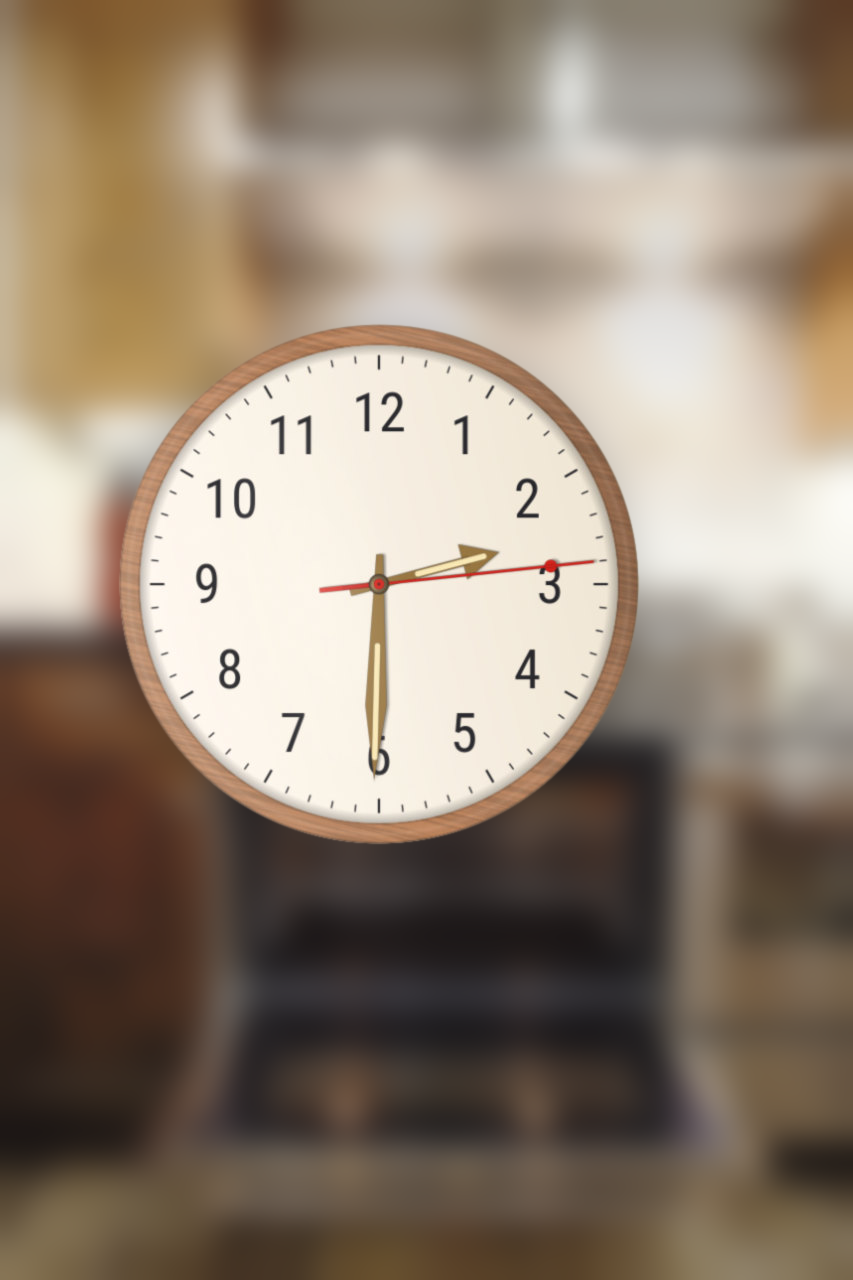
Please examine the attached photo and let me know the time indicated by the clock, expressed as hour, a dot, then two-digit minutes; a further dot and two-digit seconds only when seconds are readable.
2.30.14
